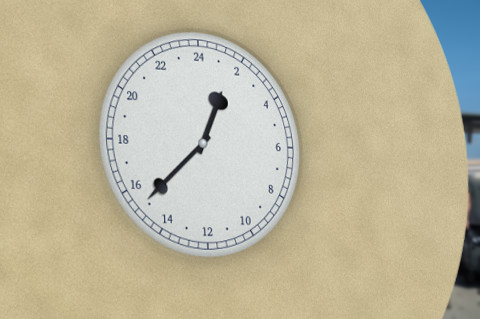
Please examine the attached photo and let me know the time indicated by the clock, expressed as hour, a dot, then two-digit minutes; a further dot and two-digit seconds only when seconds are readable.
1.38
